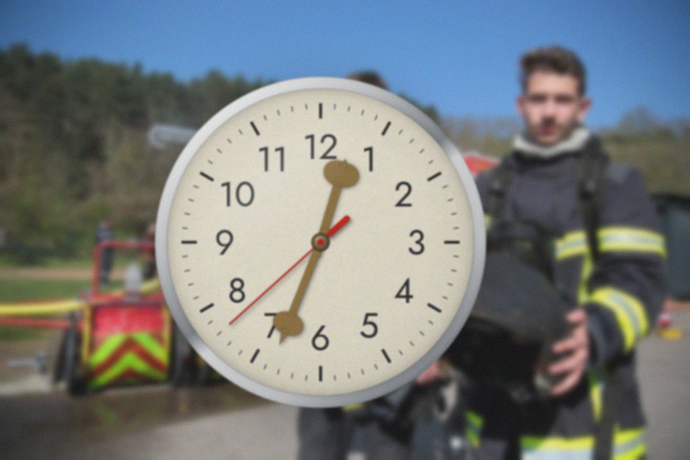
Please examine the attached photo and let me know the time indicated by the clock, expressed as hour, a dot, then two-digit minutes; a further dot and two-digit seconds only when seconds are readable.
12.33.38
